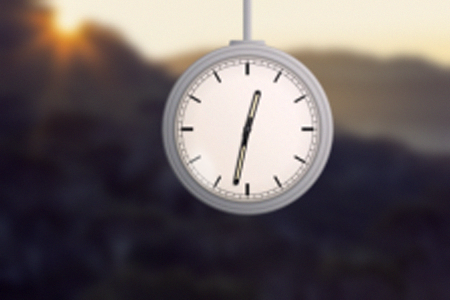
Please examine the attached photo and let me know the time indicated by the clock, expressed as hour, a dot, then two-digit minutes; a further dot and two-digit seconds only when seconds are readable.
12.32
